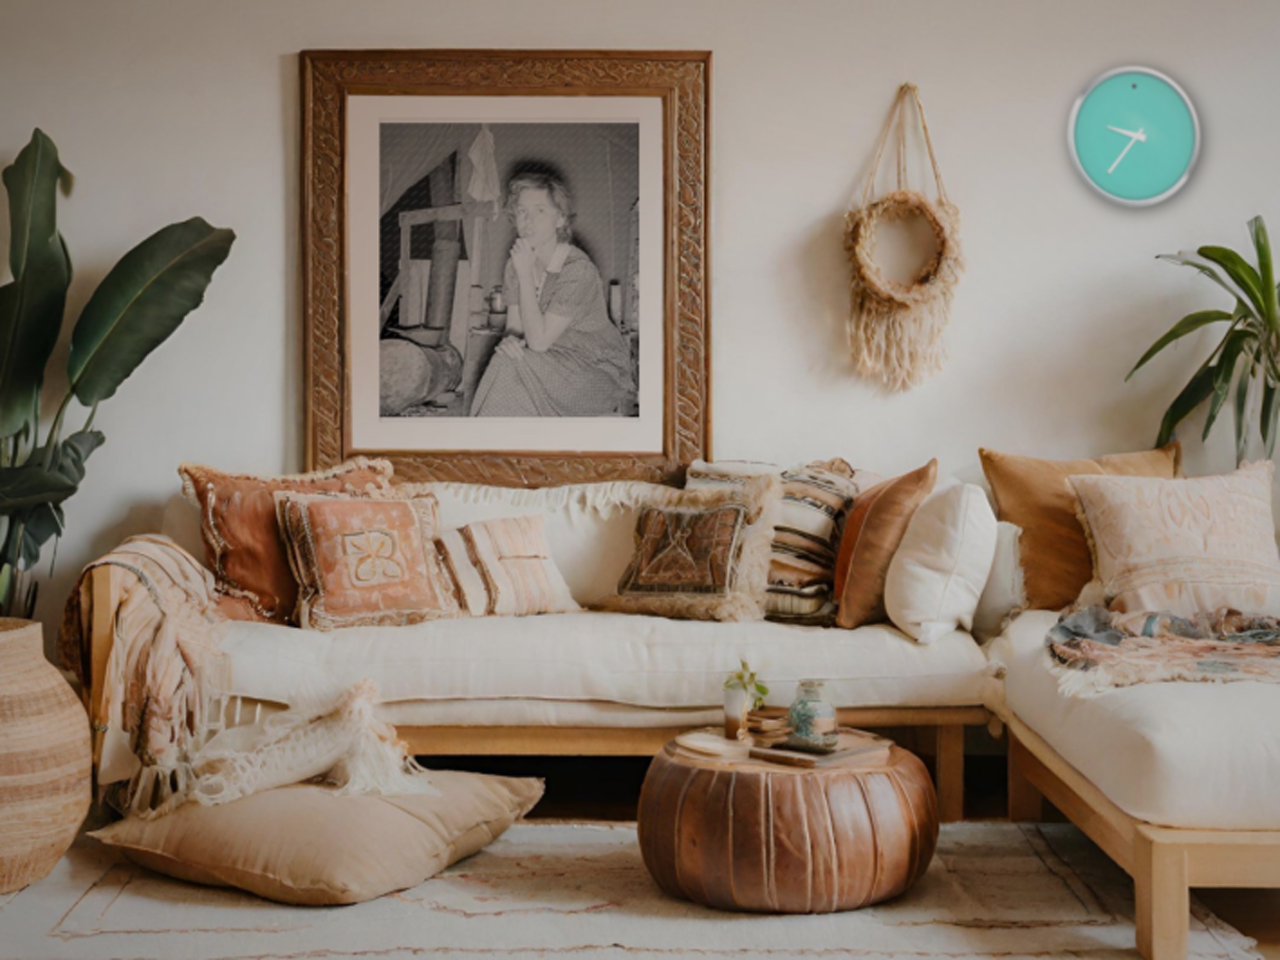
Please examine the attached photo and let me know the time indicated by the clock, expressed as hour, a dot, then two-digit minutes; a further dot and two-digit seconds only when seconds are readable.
9.37
